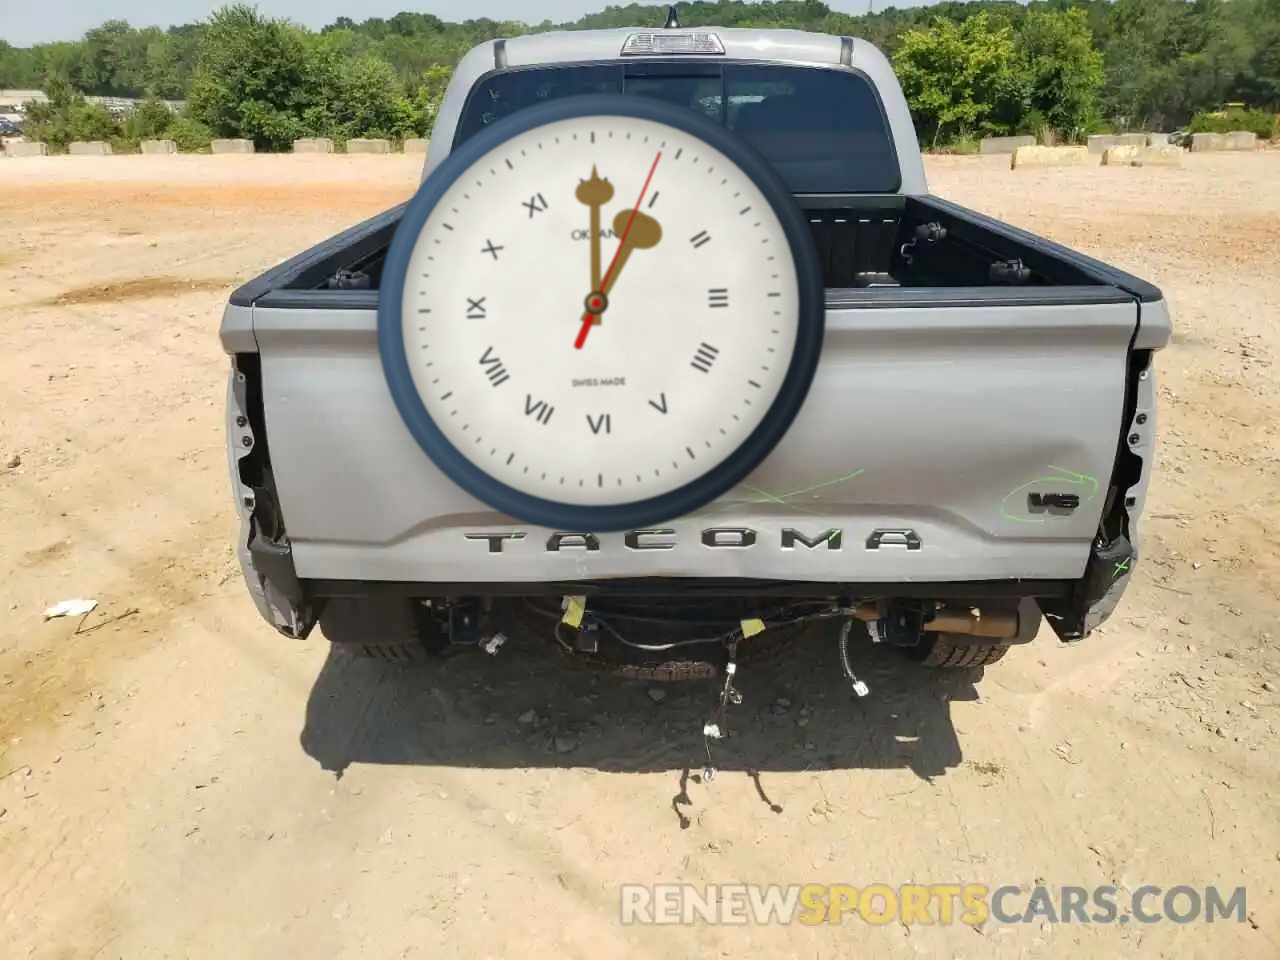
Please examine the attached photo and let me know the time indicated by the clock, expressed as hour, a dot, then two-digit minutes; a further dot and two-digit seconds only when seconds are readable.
1.00.04
